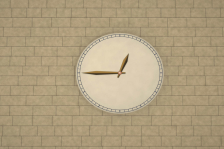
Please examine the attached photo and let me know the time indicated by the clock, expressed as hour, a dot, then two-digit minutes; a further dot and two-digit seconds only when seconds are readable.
12.45
